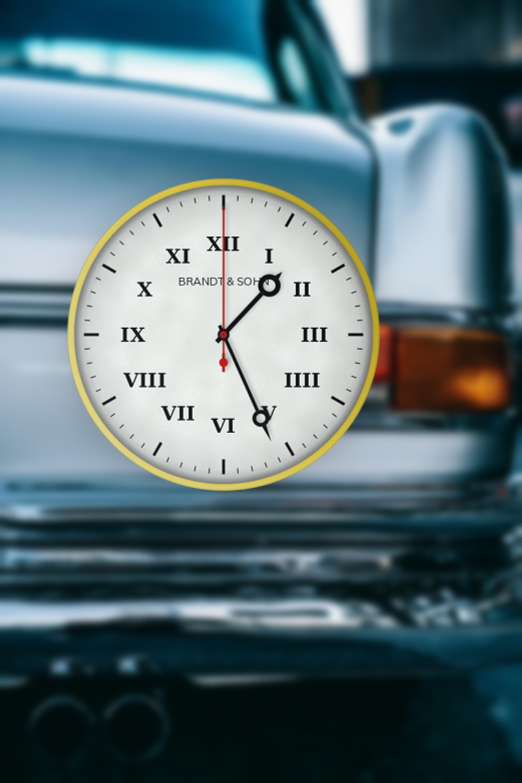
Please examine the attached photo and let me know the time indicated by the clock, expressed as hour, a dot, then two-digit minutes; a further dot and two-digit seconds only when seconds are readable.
1.26.00
